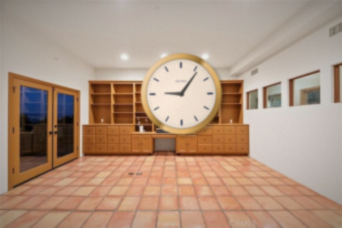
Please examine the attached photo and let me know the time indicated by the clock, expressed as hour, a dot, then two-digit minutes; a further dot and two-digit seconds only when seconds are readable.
9.06
